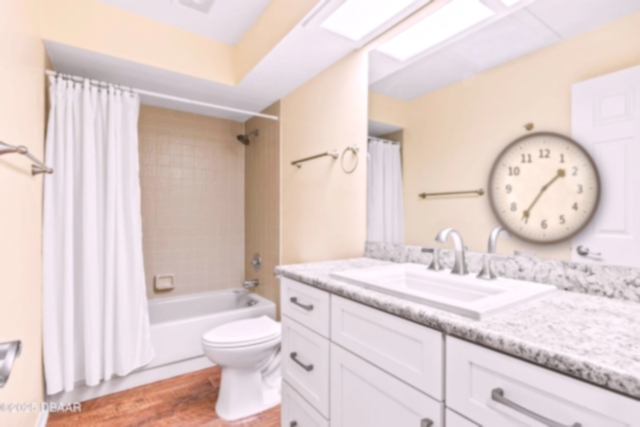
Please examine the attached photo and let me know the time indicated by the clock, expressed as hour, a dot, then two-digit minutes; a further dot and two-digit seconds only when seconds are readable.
1.36
